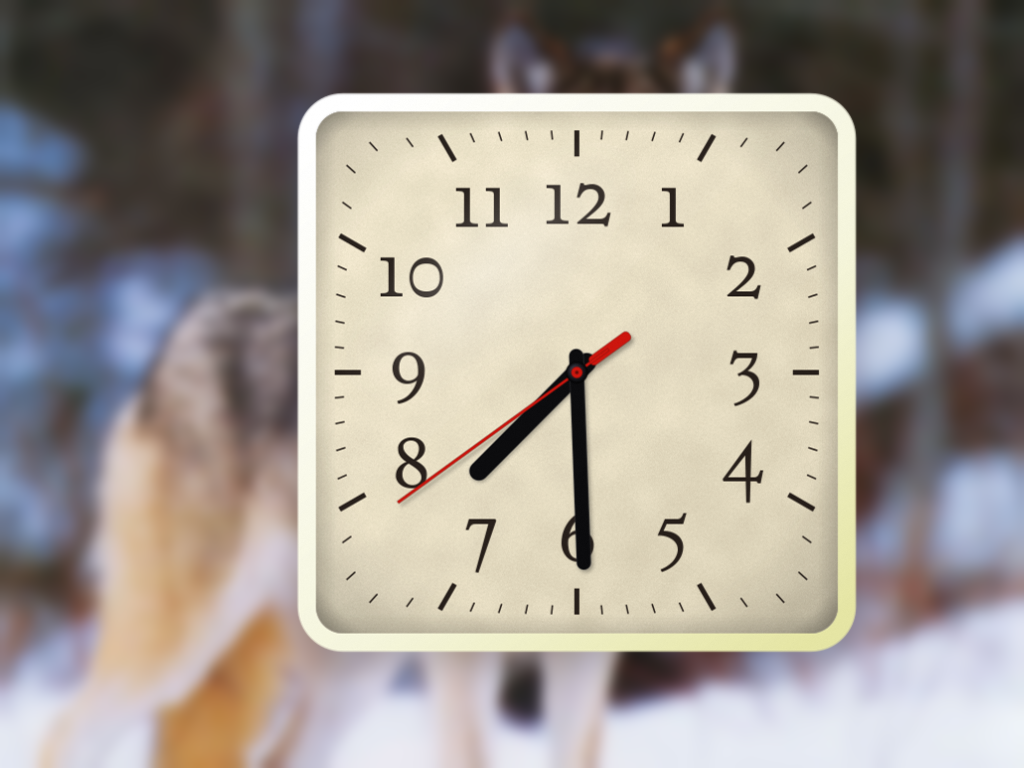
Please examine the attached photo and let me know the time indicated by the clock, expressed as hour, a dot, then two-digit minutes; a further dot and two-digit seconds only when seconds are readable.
7.29.39
